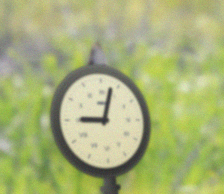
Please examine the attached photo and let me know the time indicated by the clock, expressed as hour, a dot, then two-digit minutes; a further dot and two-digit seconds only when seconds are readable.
9.03
